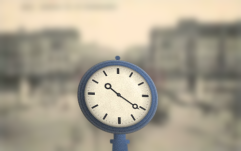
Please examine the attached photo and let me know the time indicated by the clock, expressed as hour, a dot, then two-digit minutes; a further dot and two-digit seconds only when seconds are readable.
10.21
